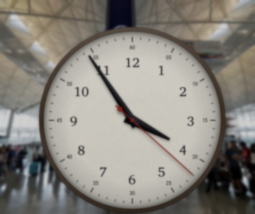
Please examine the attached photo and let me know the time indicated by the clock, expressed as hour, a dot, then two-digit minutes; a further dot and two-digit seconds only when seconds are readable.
3.54.22
